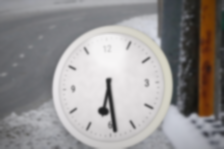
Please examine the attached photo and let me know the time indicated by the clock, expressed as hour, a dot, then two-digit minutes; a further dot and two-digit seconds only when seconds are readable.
6.29
